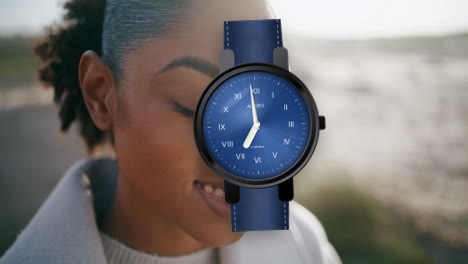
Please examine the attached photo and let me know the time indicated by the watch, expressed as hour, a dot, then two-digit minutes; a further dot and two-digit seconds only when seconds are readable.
6.59
